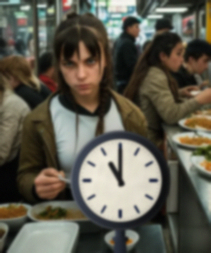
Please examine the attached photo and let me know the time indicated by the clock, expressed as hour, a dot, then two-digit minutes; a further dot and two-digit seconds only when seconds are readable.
11.00
